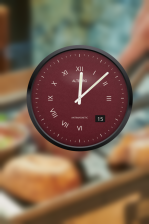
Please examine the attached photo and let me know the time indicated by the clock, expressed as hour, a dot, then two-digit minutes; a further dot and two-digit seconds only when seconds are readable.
12.08
